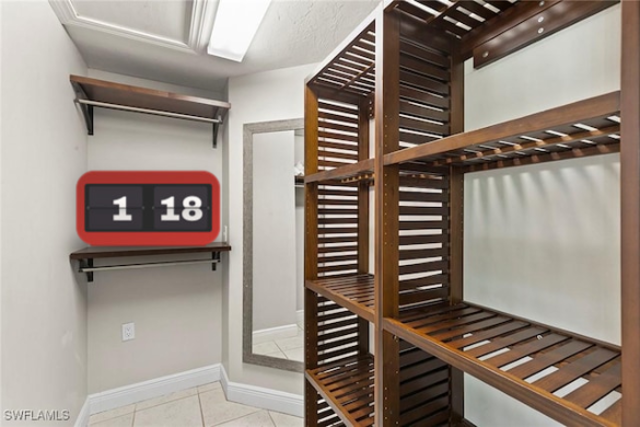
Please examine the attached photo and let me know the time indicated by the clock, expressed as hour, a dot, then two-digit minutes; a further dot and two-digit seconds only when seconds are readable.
1.18
